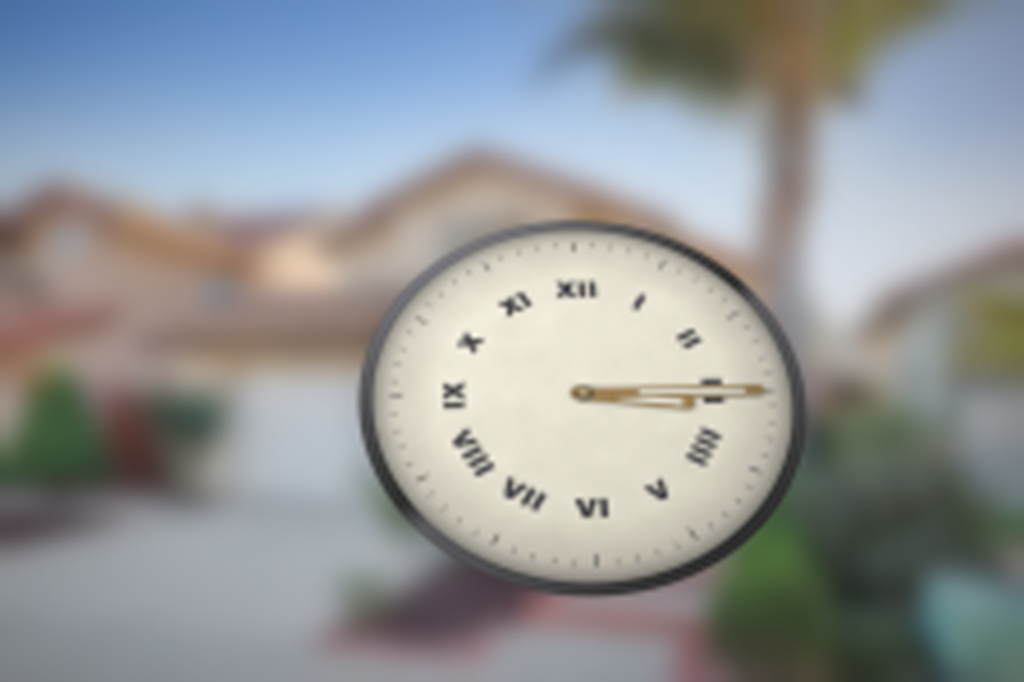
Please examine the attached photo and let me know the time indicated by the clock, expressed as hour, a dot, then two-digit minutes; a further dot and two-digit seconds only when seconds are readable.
3.15
